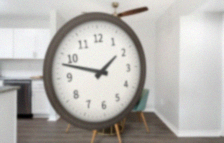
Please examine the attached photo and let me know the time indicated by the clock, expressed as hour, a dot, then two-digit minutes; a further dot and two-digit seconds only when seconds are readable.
1.48
